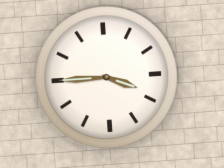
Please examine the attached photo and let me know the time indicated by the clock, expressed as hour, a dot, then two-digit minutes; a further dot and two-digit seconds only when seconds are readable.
3.45
